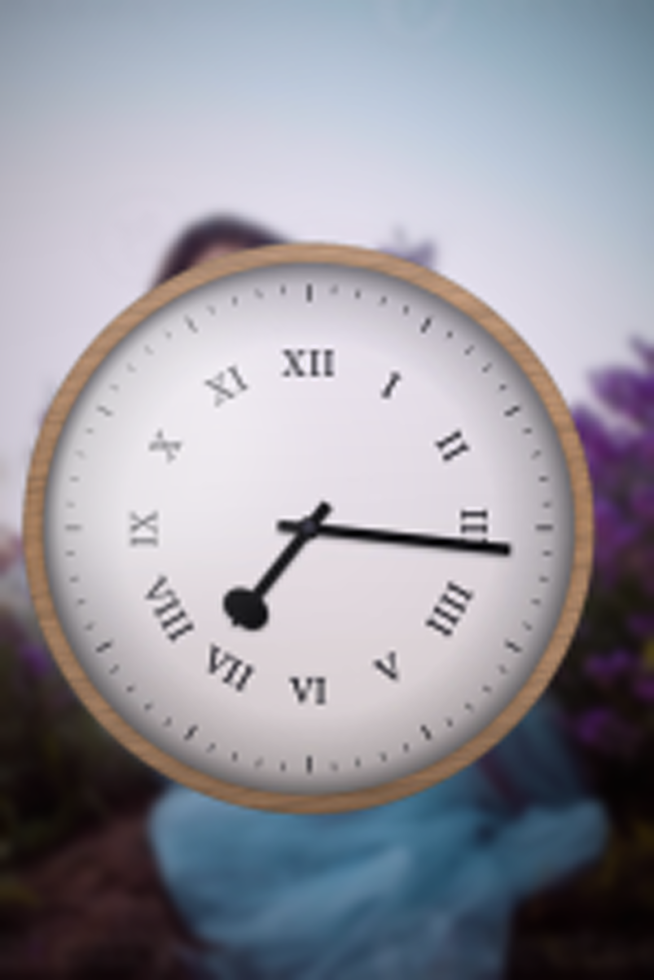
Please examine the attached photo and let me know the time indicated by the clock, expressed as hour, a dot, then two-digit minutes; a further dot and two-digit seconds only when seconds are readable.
7.16
